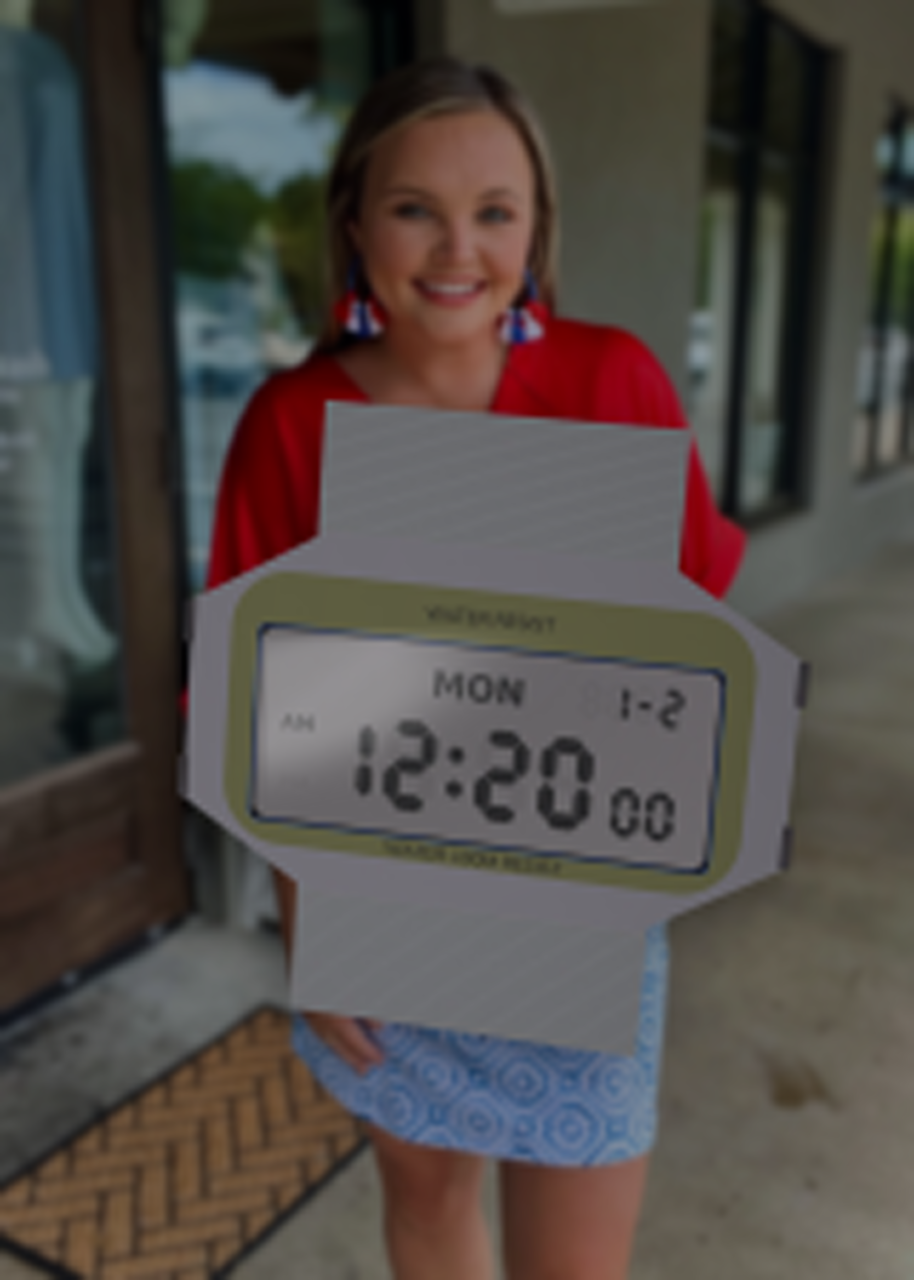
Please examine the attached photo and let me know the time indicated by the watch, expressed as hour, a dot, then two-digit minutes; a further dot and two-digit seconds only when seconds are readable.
12.20.00
